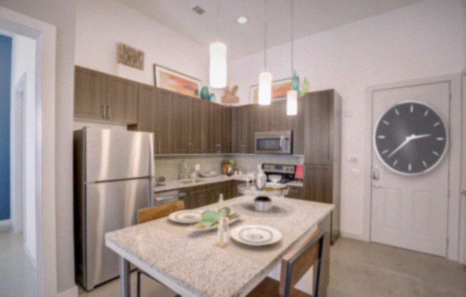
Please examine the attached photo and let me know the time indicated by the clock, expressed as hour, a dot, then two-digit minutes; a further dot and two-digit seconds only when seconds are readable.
2.38
